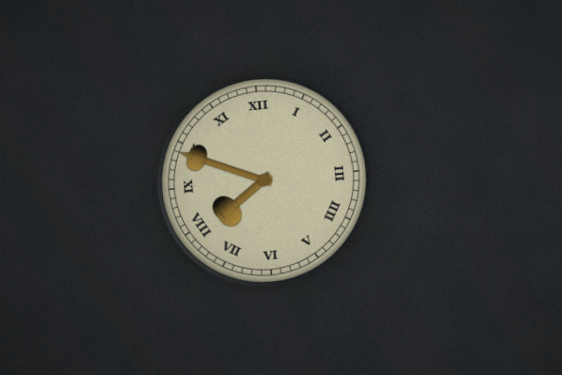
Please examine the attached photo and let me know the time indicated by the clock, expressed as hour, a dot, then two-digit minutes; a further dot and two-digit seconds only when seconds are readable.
7.49
